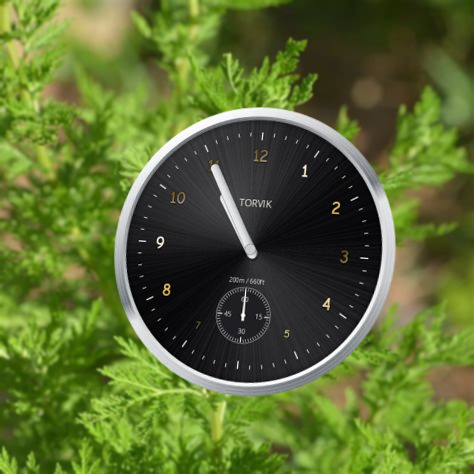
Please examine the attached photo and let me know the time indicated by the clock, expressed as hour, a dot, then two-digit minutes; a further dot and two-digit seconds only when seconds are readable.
10.55
